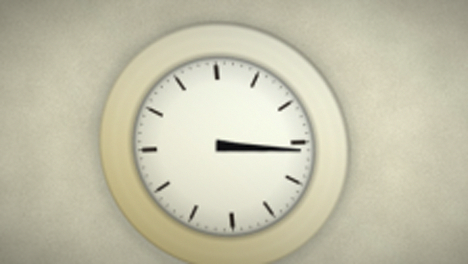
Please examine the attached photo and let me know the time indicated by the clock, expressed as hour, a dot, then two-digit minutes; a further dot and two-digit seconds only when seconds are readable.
3.16
